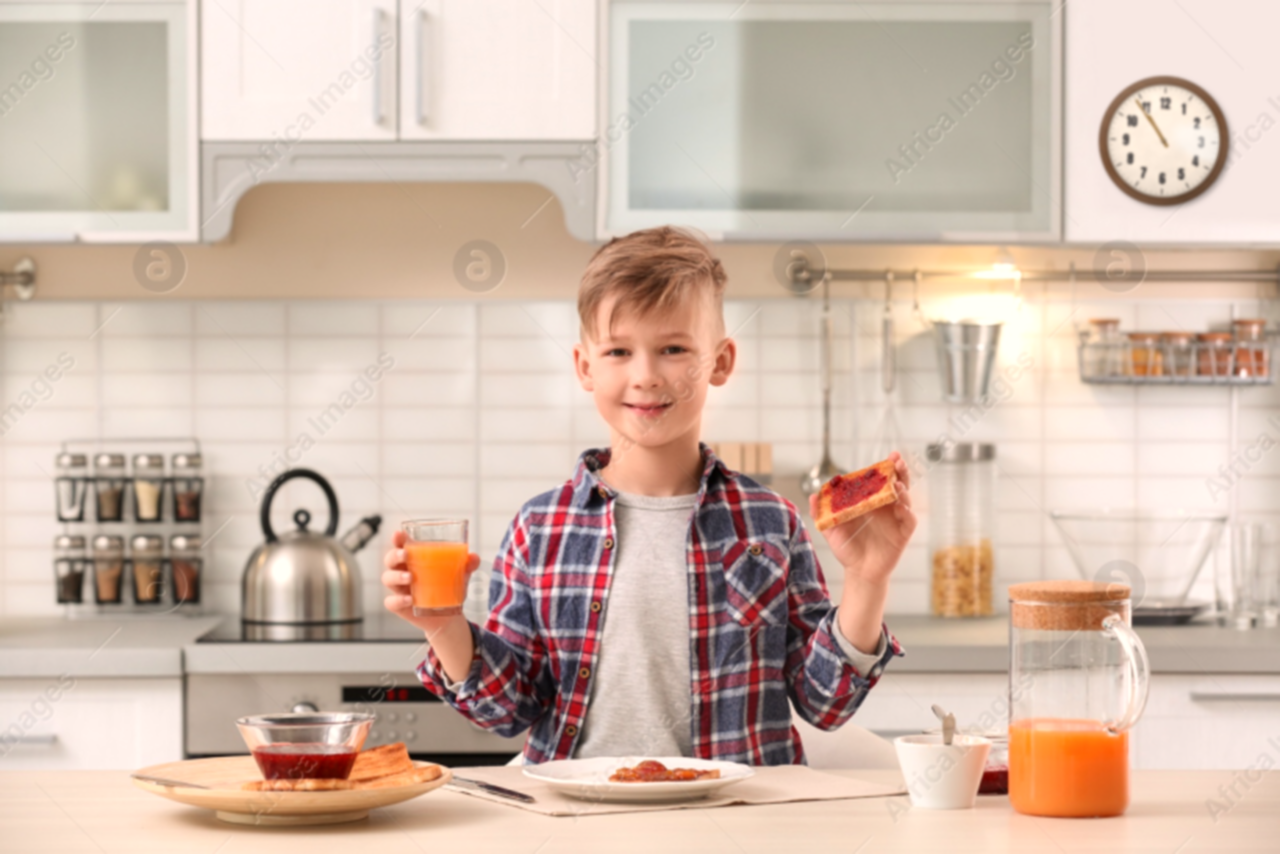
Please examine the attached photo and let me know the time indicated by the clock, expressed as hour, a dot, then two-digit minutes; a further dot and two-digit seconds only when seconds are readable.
10.54
